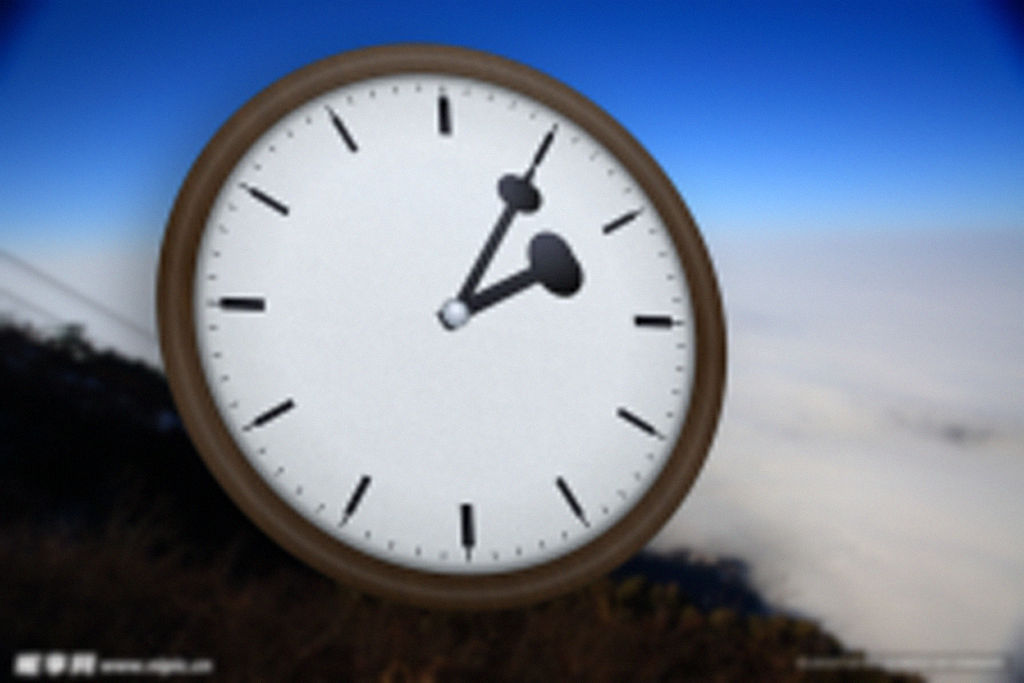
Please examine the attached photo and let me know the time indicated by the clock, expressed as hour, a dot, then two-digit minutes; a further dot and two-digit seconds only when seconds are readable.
2.05
